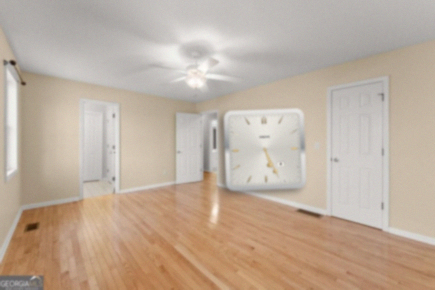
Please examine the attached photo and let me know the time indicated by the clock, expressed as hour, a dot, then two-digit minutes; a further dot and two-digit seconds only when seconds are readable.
5.26
